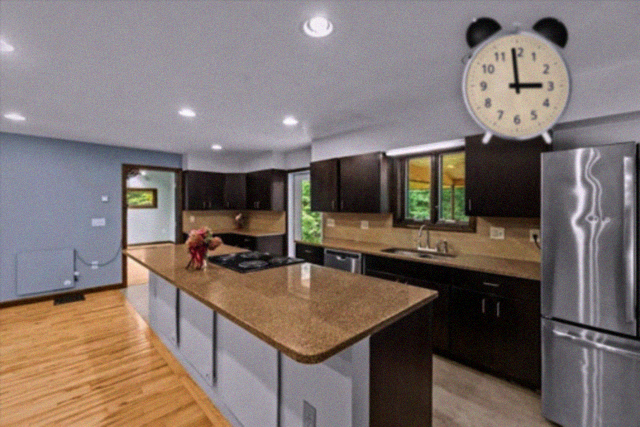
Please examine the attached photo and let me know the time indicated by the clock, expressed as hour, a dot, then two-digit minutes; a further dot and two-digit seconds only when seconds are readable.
2.59
